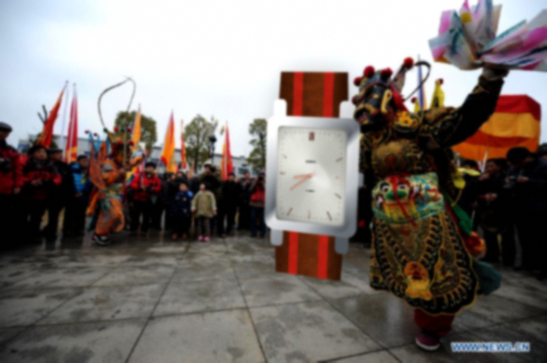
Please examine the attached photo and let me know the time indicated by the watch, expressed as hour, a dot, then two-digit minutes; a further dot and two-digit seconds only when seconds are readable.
8.39
